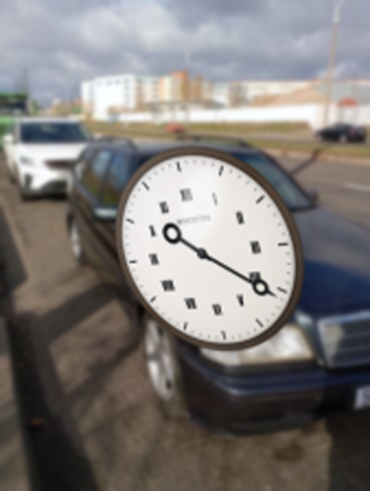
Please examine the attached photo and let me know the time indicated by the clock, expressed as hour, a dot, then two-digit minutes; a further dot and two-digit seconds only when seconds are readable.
10.21
